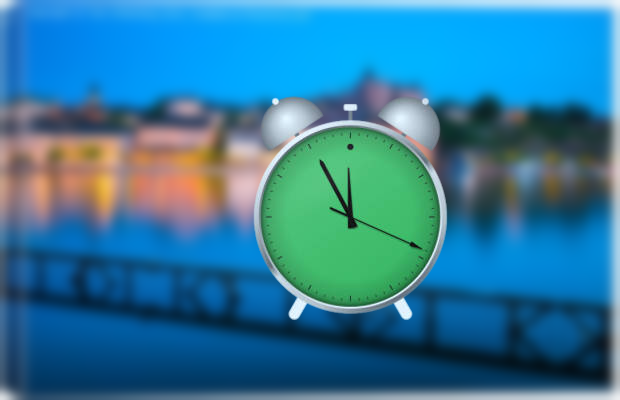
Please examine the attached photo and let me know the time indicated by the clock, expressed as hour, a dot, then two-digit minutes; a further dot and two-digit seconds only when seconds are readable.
11.55.19
